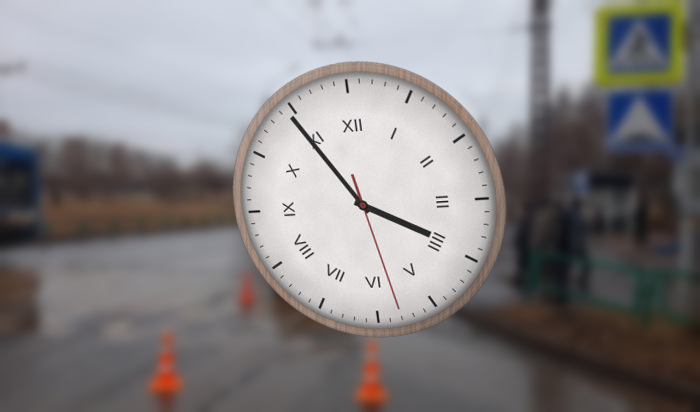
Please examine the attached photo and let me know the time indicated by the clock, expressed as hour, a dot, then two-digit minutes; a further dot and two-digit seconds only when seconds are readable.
3.54.28
